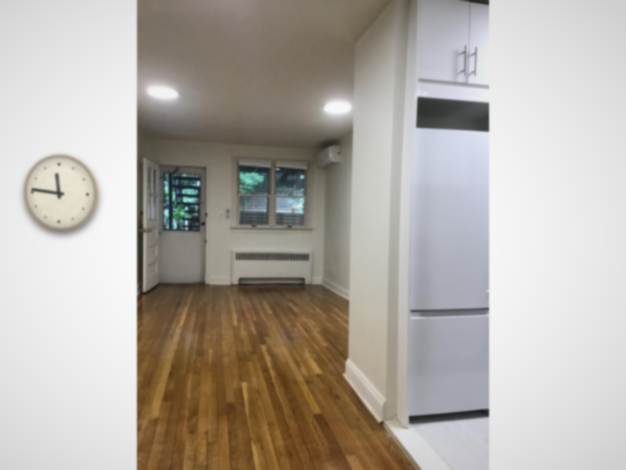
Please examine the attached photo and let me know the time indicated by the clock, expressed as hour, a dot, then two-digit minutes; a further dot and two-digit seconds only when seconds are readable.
11.46
